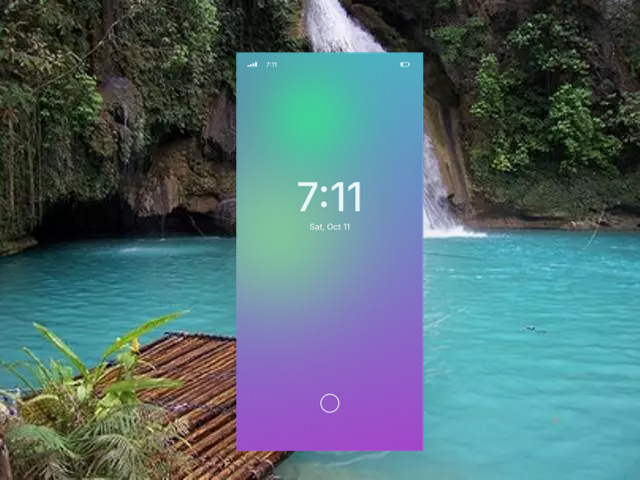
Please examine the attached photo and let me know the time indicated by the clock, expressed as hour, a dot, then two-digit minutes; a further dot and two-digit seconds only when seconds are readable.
7.11
